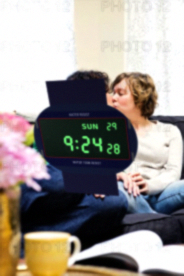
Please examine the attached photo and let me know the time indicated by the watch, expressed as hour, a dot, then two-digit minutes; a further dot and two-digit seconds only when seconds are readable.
9.24.28
